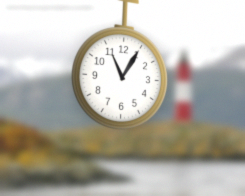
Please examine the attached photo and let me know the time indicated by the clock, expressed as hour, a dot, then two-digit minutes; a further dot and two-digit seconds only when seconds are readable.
11.05
